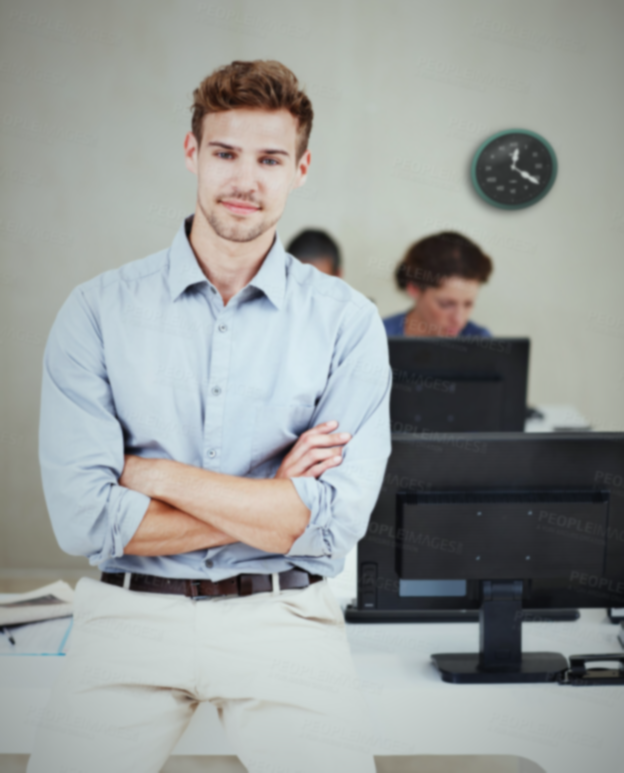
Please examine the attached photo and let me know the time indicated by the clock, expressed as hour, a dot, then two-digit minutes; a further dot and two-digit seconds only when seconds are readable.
12.21
